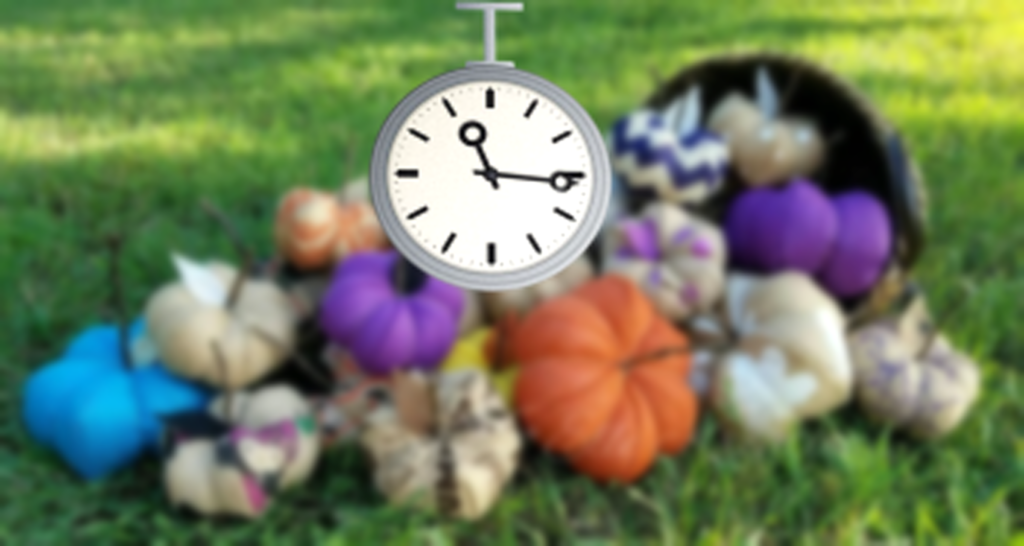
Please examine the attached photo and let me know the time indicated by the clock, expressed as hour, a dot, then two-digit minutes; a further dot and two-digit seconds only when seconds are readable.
11.16
